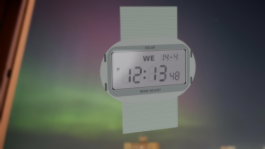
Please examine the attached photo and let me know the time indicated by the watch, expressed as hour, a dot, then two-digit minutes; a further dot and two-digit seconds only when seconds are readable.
12.13.48
